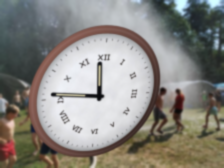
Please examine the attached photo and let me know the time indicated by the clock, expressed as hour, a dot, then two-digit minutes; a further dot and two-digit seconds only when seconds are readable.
11.46
